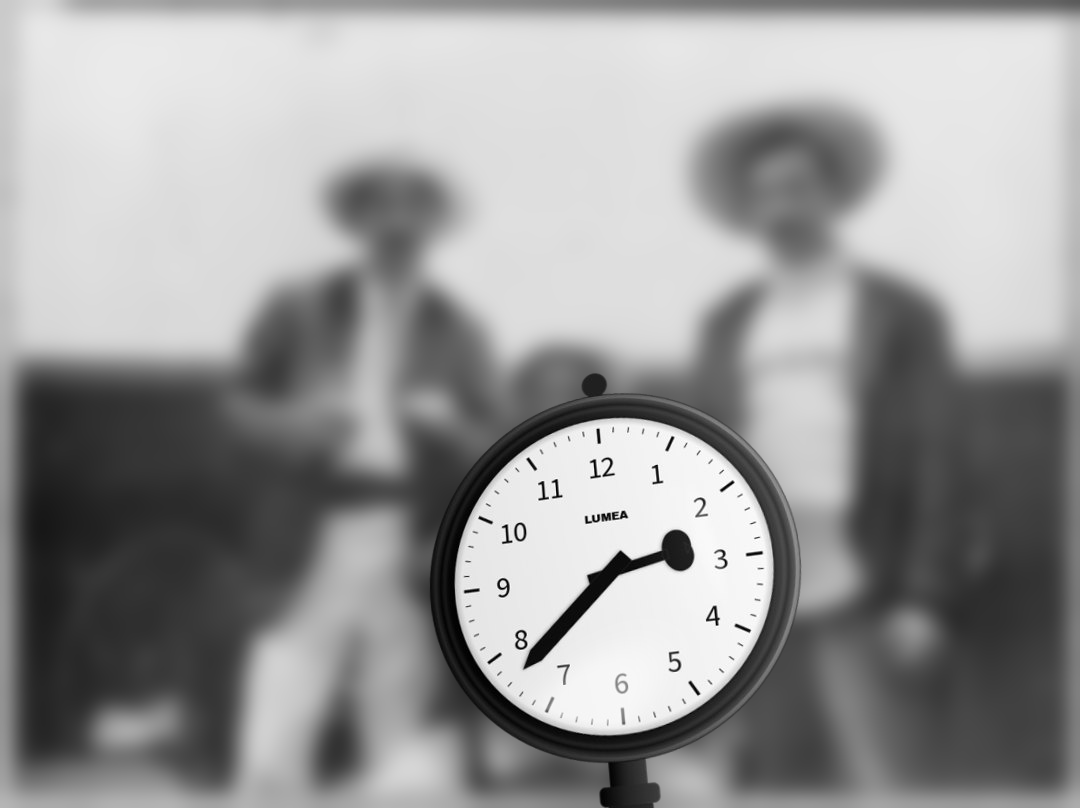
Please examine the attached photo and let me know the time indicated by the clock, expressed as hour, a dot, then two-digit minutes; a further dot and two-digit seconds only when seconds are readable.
2.38
